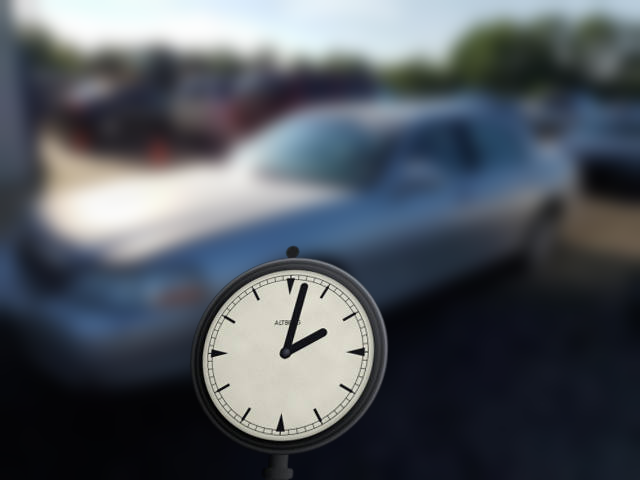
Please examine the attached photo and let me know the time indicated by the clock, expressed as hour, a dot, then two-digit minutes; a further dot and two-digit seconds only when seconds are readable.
2.02
